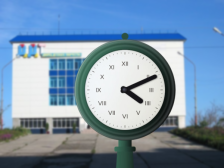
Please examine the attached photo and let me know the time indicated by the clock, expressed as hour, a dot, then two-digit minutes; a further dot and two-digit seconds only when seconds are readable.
4.11
